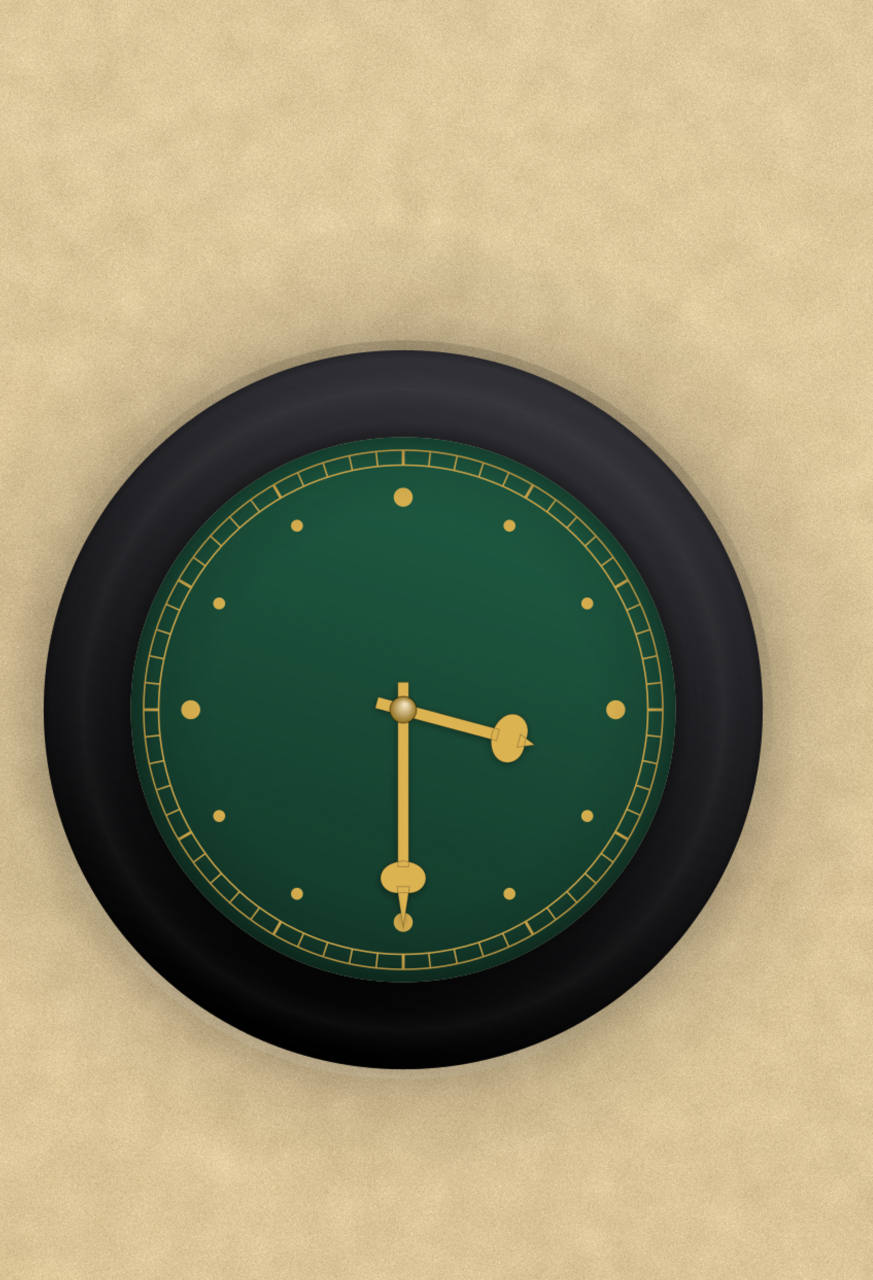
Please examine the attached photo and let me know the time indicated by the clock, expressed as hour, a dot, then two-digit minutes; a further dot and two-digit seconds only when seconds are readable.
3.30
